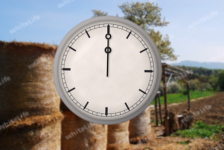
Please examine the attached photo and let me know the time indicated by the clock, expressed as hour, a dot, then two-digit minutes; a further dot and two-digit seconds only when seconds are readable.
12.00
